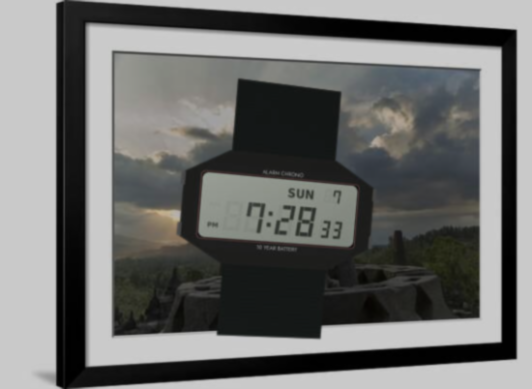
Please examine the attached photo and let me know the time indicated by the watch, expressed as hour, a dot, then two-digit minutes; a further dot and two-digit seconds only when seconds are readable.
7.28.33
